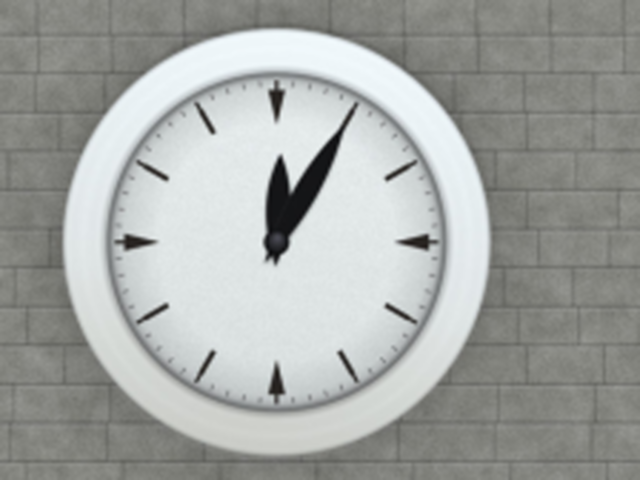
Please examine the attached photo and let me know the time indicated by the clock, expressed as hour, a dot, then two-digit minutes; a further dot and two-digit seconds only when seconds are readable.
12.05
